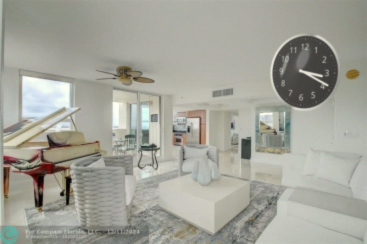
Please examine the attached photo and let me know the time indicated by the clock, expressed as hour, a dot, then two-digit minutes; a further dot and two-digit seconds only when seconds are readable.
3.19
